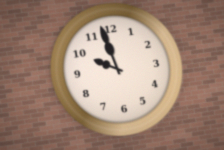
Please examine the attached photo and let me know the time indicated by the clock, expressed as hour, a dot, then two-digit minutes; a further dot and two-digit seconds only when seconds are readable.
9.58
